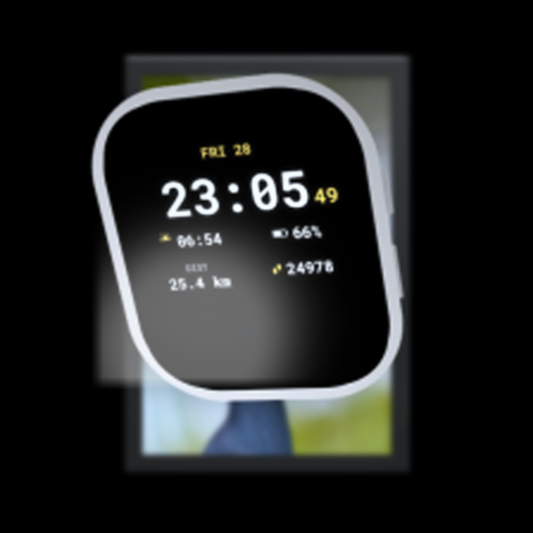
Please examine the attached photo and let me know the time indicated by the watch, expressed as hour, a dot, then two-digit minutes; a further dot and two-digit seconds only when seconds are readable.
23.05.49
